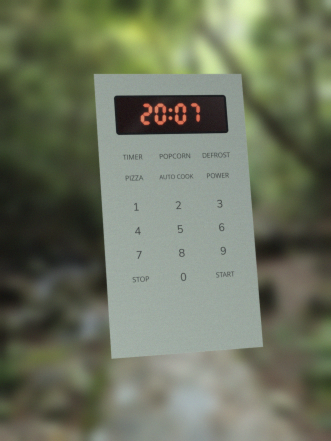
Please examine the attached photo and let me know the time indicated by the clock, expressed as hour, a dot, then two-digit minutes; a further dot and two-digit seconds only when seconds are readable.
20.07
